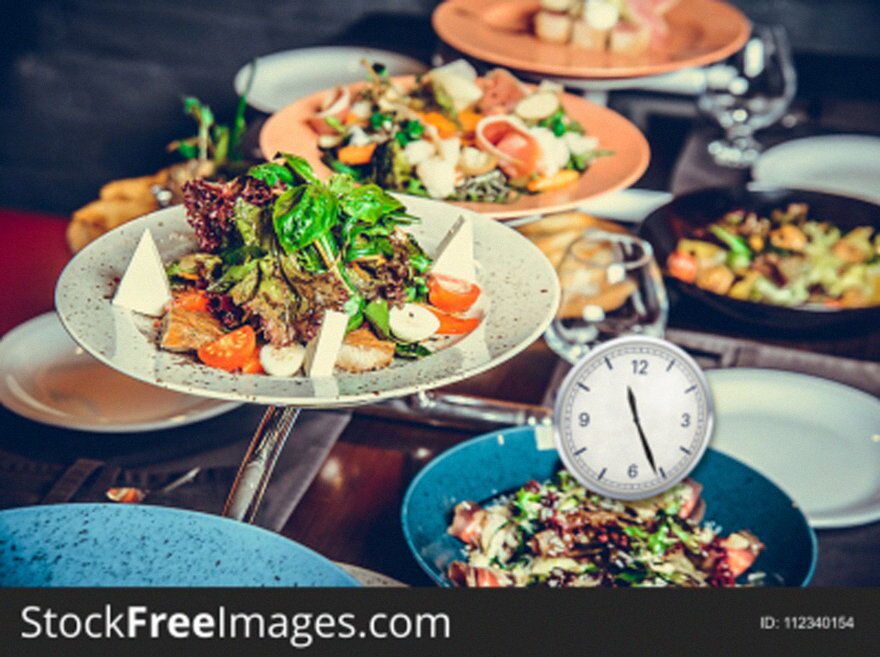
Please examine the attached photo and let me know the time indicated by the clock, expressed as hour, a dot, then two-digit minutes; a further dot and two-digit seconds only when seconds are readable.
11.26
